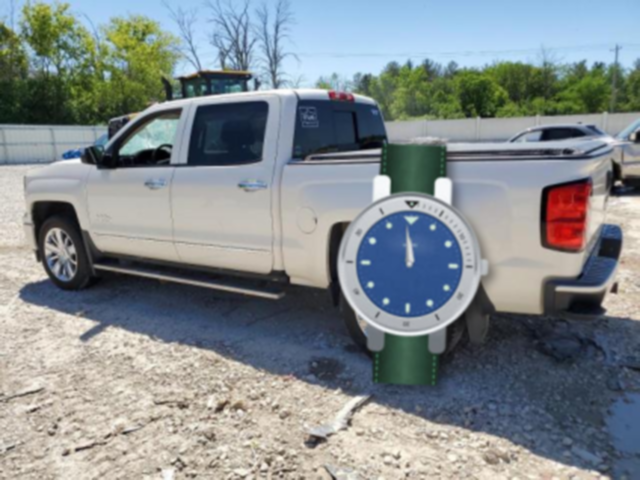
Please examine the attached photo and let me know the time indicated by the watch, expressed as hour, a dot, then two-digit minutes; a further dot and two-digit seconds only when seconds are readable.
11.59
